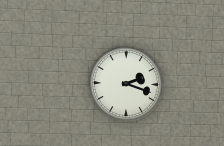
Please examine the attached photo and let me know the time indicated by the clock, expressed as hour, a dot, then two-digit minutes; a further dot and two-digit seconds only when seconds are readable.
2.18
